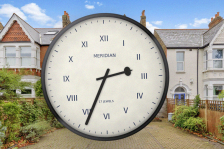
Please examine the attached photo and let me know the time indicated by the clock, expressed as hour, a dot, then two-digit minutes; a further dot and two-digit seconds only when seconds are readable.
2.34
